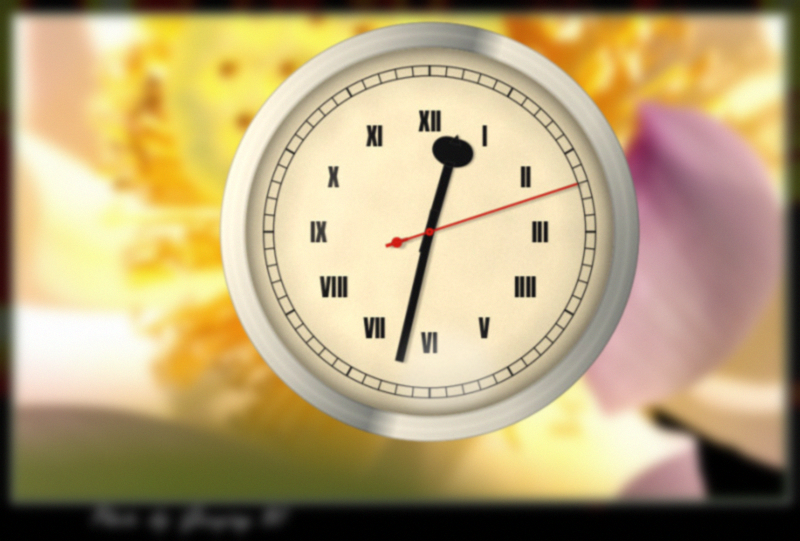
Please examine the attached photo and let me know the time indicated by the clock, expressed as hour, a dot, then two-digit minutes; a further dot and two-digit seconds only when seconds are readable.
12.32.12
